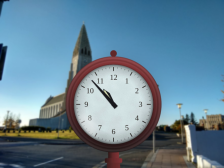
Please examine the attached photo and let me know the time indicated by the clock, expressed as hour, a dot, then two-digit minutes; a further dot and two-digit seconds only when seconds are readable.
10.53
